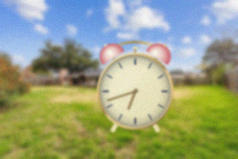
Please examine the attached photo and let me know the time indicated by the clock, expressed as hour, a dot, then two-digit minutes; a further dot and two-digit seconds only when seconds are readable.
6.42
